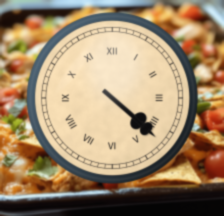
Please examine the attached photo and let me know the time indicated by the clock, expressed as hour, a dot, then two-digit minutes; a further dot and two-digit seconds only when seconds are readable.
4.22
